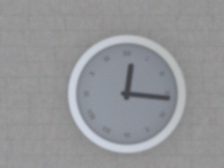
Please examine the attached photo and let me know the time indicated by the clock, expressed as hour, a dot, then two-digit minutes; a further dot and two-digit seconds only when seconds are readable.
12.16
